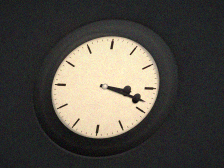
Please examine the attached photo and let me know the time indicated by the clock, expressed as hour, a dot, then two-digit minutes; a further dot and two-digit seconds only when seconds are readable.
3.18
